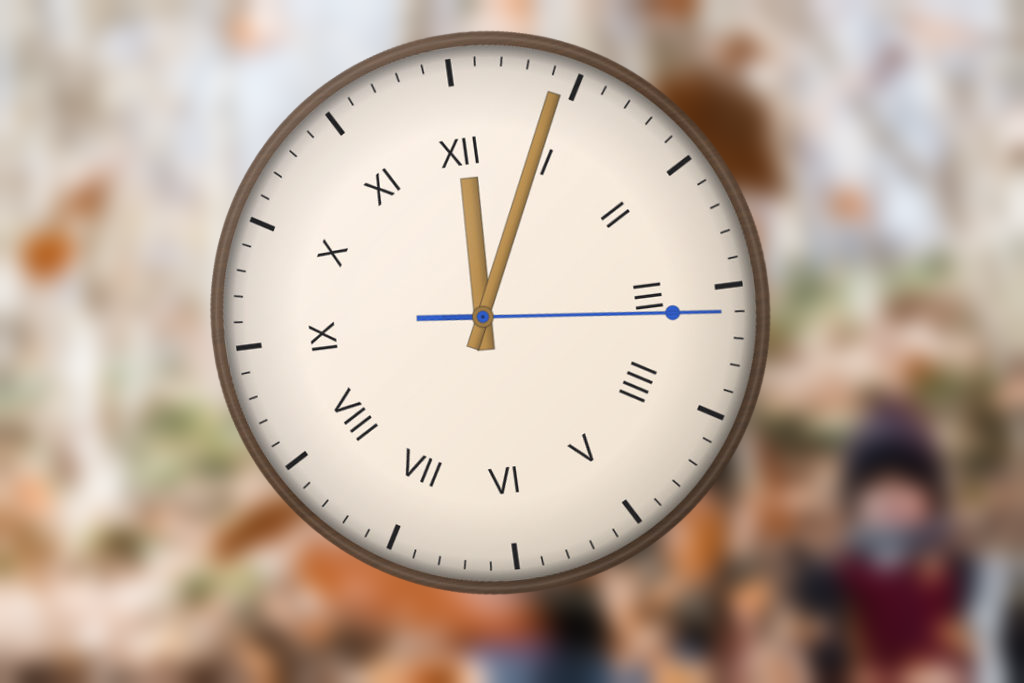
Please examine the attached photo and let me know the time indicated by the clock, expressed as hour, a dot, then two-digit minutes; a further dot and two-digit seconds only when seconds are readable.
12.04.16
